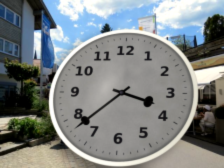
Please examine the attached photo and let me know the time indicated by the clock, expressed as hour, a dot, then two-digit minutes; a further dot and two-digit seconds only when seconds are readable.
3.38
